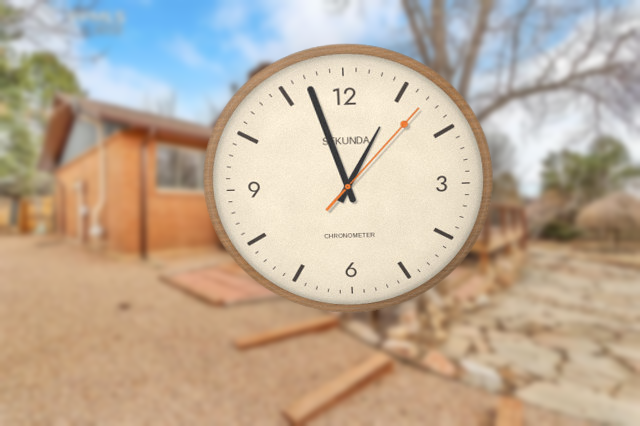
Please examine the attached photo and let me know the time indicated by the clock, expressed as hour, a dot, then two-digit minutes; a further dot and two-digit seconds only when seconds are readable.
12.57.07
